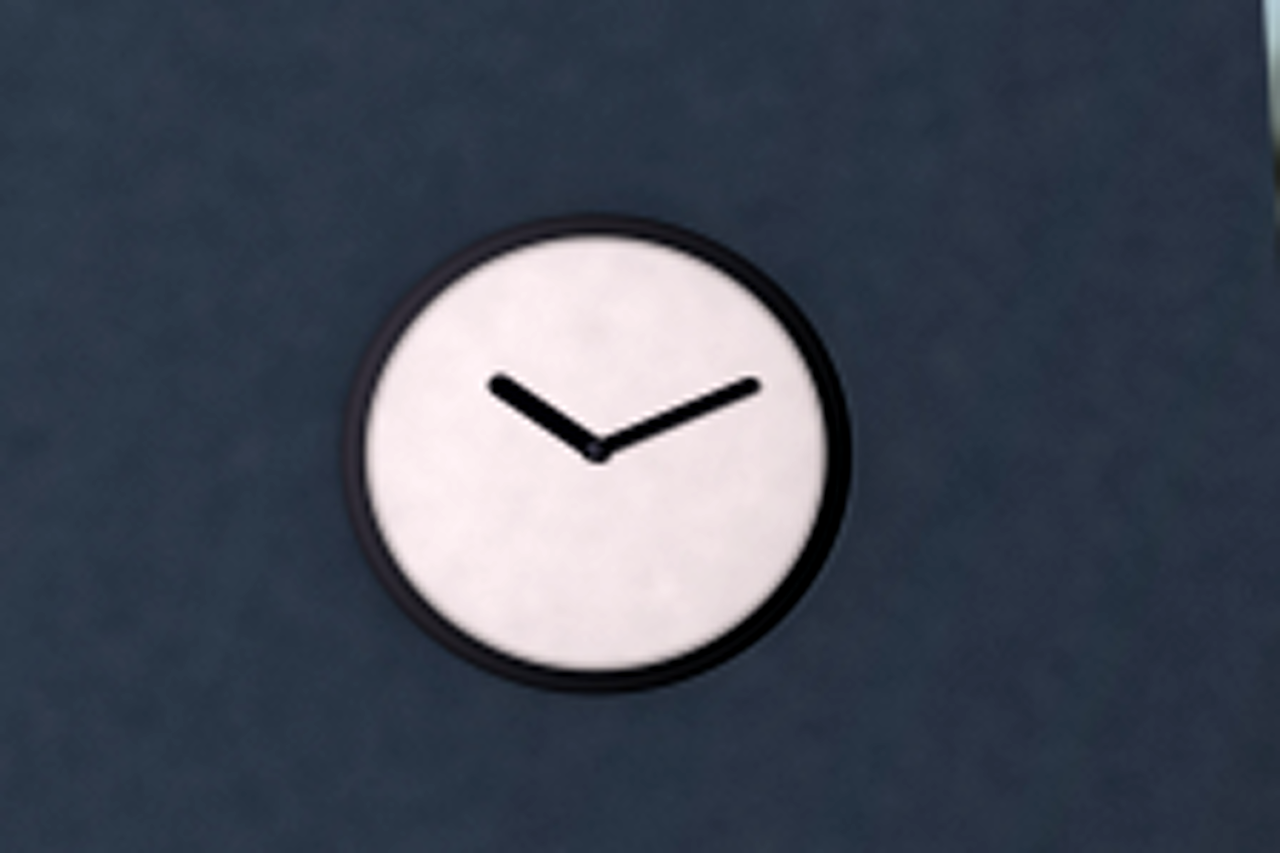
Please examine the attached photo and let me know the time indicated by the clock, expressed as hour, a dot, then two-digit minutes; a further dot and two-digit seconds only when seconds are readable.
10.11
